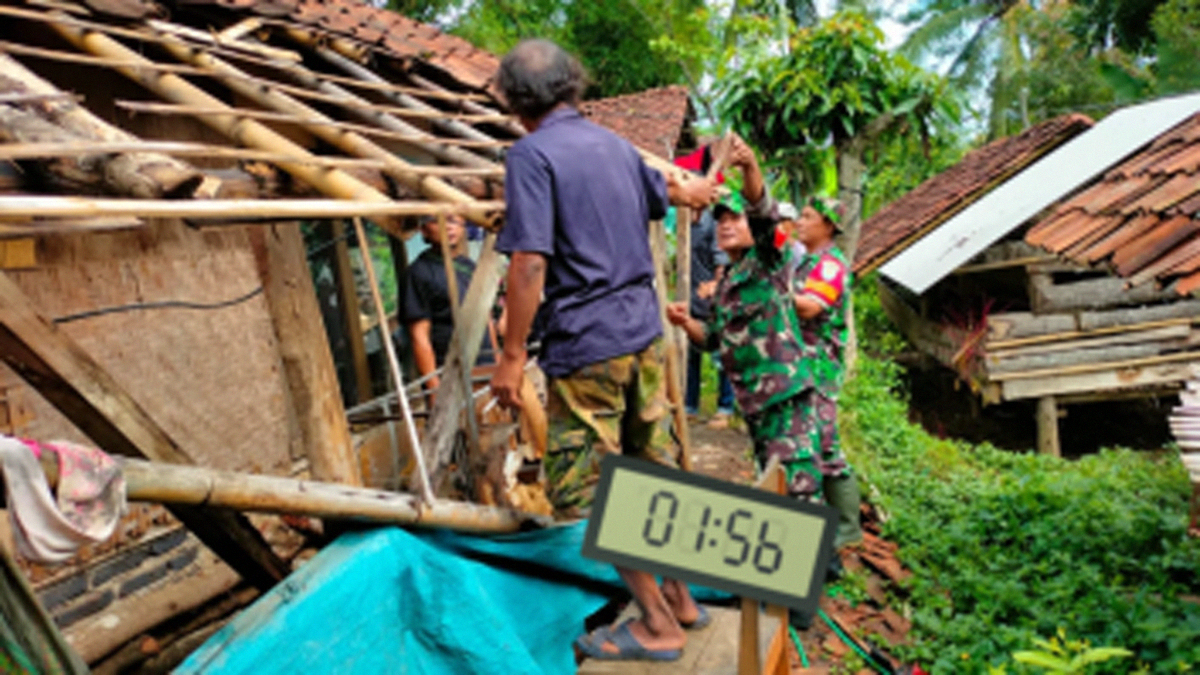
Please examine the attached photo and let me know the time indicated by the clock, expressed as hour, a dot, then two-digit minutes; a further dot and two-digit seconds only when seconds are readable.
1.56
